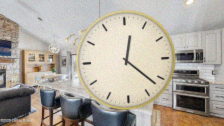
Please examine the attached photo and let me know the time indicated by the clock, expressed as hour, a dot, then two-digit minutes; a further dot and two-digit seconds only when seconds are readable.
12.22
